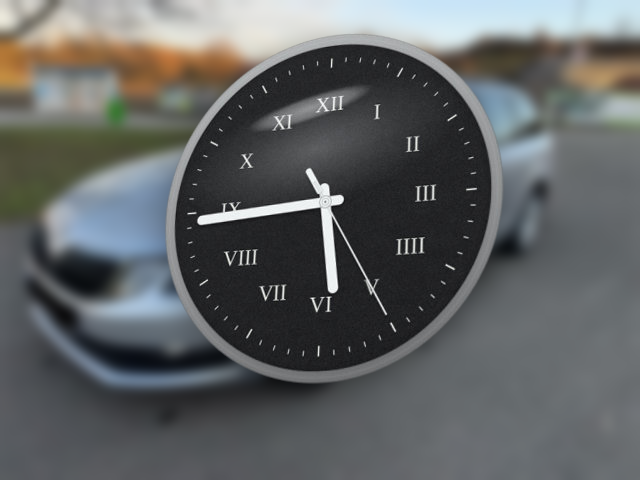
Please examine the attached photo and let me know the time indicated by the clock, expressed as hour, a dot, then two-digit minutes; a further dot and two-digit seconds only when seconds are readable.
5.44.25
